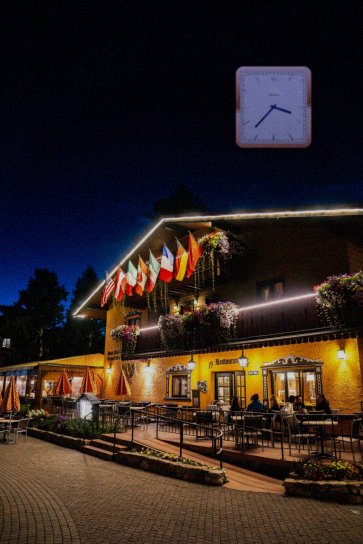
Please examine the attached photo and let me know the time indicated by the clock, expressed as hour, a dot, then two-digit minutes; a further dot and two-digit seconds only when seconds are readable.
3.37
